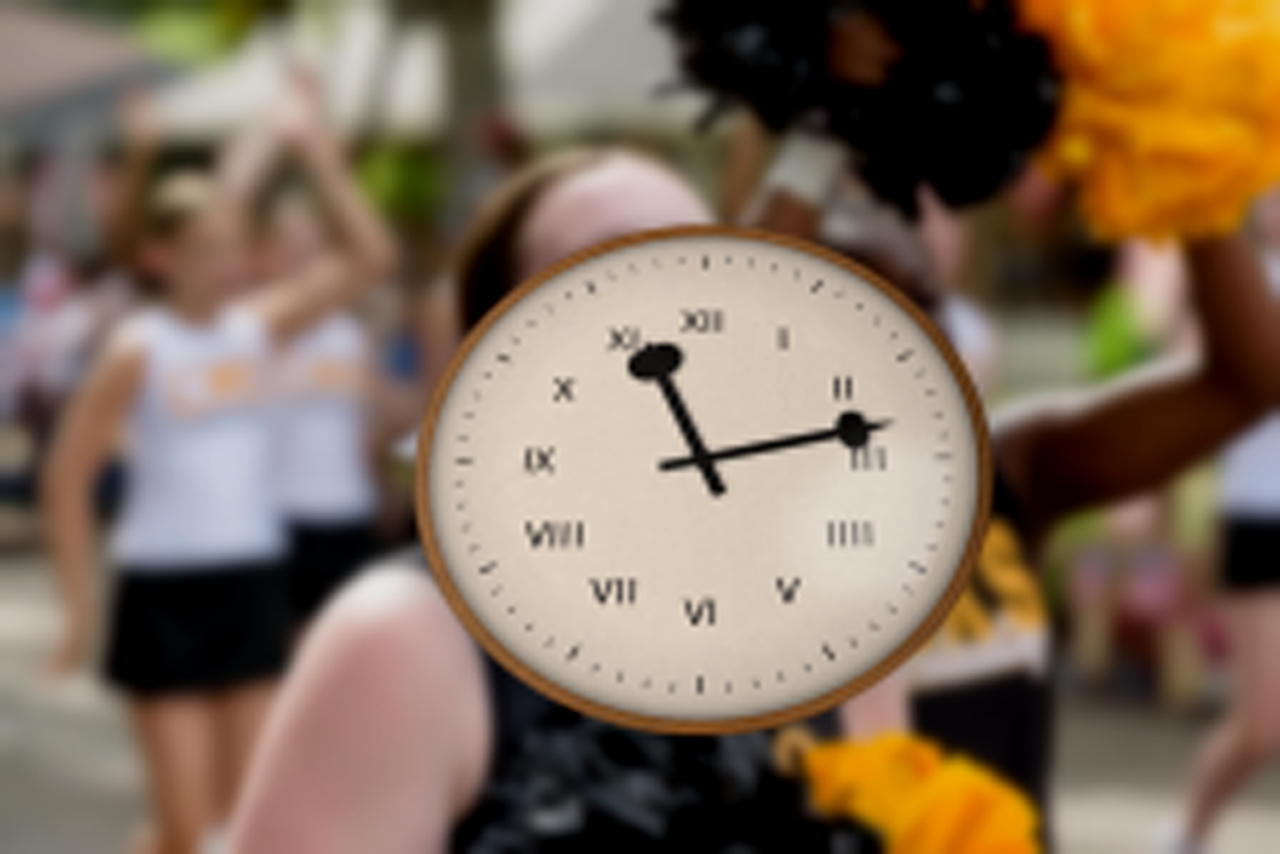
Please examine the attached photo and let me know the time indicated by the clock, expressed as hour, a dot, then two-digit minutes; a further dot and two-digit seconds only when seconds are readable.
11.13
